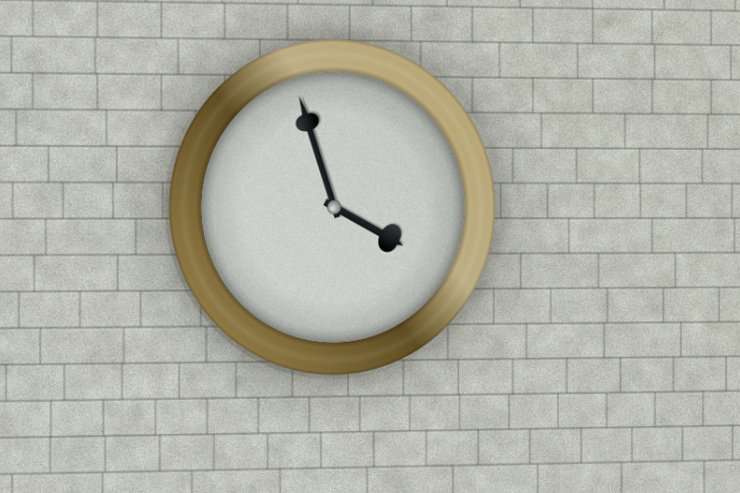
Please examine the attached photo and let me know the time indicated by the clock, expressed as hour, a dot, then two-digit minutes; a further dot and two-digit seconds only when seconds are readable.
3.57
